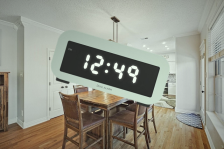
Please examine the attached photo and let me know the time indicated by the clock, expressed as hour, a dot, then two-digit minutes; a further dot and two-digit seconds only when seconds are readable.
12.49
